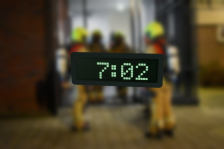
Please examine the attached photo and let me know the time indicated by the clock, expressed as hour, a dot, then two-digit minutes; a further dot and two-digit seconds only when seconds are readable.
7.02
